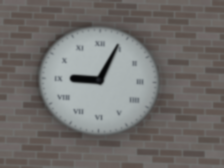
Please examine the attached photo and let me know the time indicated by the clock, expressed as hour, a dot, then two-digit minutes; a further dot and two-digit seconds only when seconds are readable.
9.04
